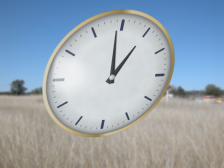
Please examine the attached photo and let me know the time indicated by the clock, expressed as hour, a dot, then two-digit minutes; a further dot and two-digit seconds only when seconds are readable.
12.59
